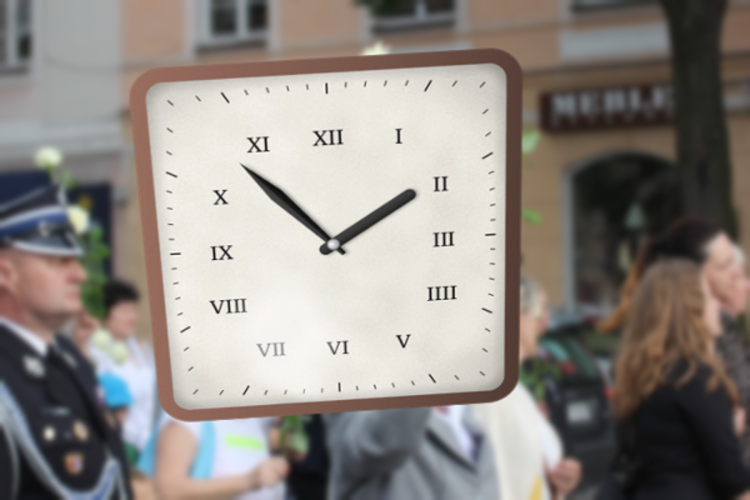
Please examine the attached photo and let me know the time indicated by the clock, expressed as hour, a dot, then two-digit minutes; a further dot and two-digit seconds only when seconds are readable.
1.53
